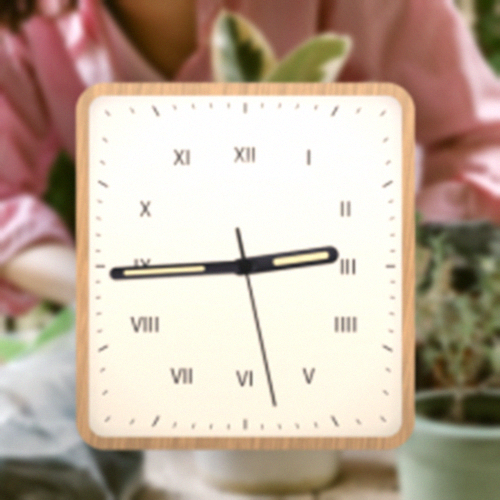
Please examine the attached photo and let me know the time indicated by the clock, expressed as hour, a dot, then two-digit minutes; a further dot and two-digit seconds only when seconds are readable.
2.44.28
